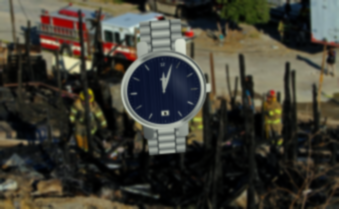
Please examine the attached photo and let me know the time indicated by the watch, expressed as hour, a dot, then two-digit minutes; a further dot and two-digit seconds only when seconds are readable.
12.03
